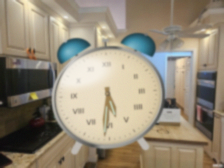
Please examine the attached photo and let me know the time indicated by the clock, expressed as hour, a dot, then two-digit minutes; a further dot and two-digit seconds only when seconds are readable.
5.31
